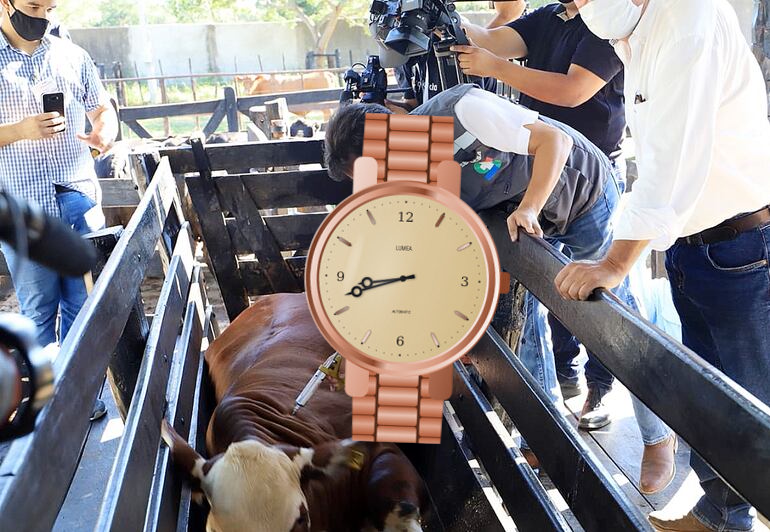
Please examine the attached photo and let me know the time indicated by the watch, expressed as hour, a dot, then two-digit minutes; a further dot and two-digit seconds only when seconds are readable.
8.42
